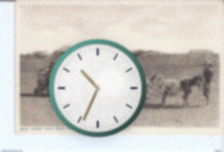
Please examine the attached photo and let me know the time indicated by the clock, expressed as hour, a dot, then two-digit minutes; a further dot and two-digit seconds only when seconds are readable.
10.34
